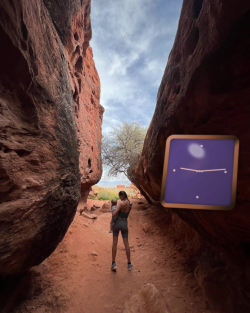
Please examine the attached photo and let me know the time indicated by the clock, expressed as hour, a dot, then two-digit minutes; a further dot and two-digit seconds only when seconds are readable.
9.14
